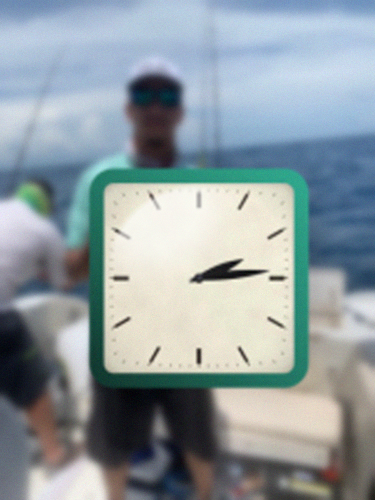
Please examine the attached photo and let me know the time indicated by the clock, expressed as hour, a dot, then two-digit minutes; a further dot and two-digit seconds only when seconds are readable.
2.14
